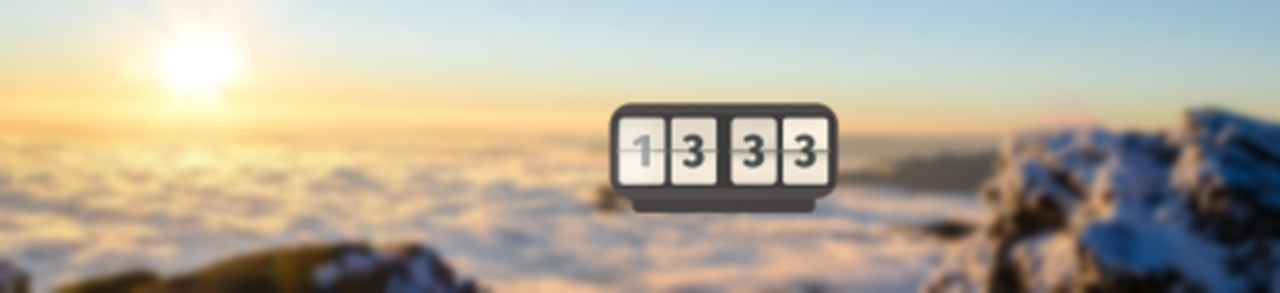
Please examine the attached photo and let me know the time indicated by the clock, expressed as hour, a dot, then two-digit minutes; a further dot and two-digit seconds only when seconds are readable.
13.33
